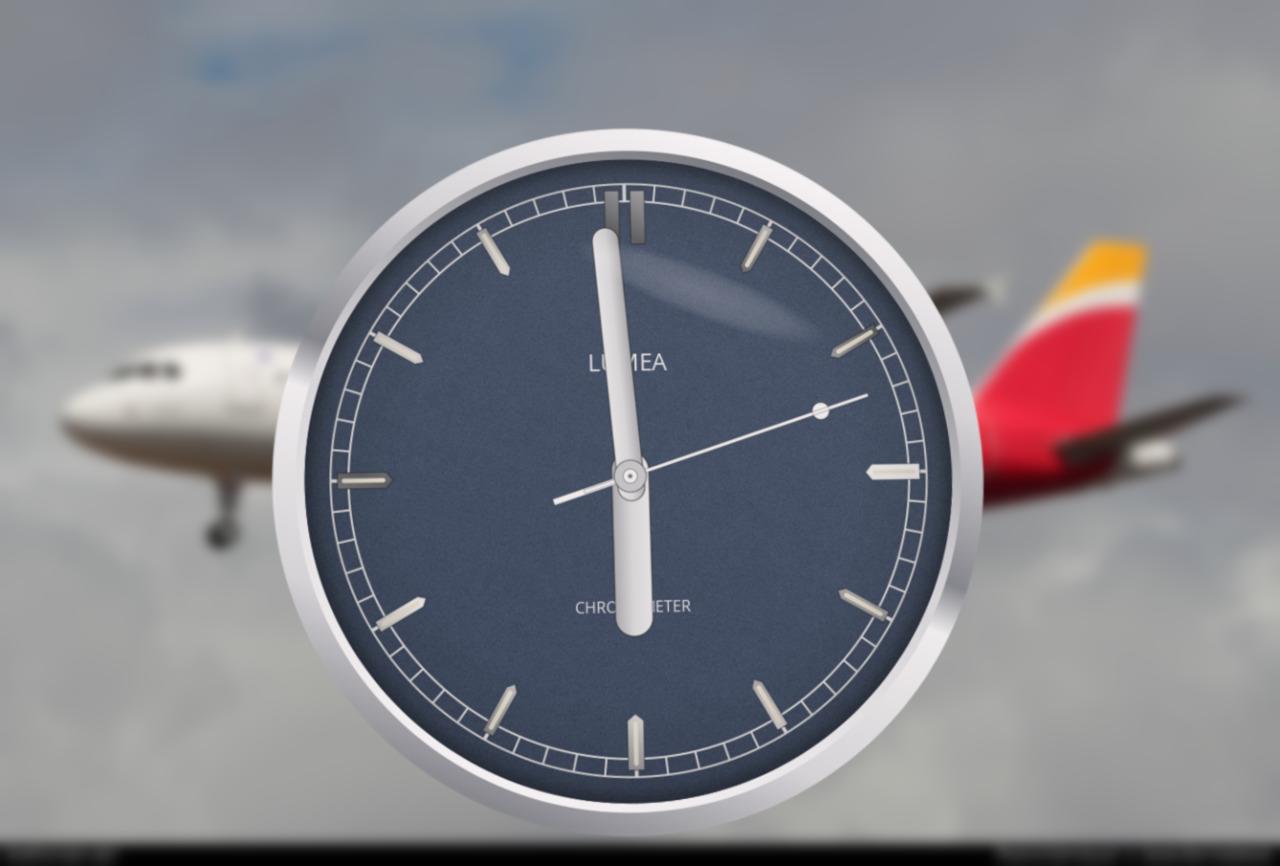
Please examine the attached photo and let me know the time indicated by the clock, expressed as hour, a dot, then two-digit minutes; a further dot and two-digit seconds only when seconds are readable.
5.59.12
